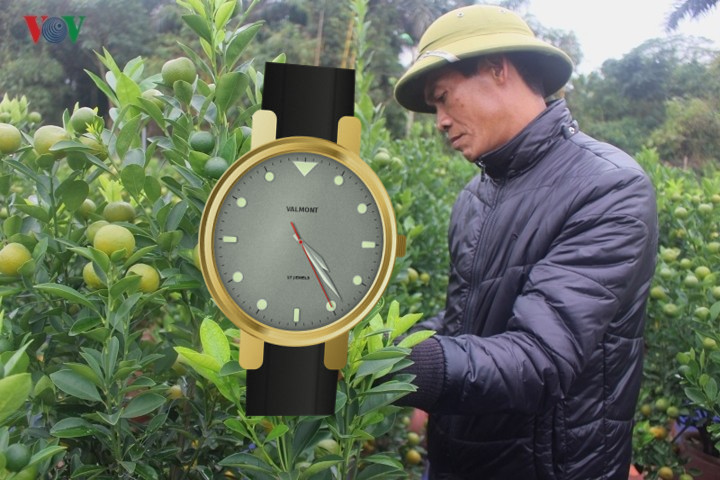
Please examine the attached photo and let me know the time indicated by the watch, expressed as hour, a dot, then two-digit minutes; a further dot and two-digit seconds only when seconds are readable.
4.23.25
